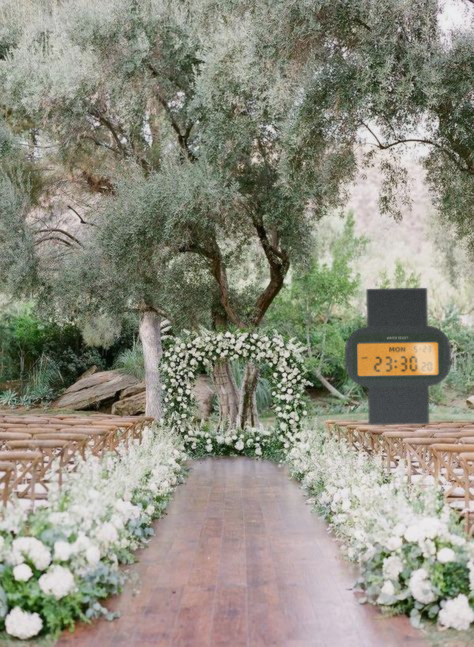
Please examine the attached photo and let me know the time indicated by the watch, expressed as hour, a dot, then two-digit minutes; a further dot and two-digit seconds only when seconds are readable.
23.30.20
